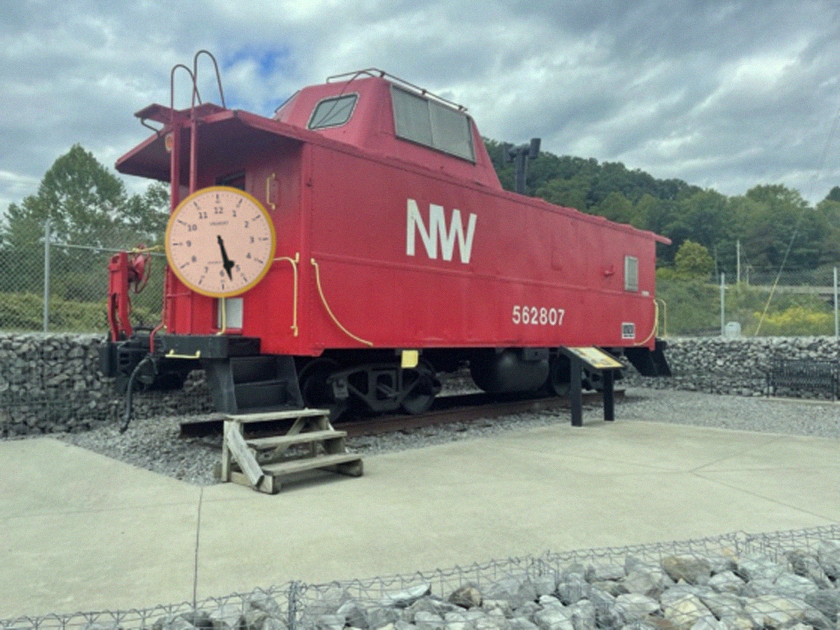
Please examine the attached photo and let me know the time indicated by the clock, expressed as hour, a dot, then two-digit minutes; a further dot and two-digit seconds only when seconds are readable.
5.28
